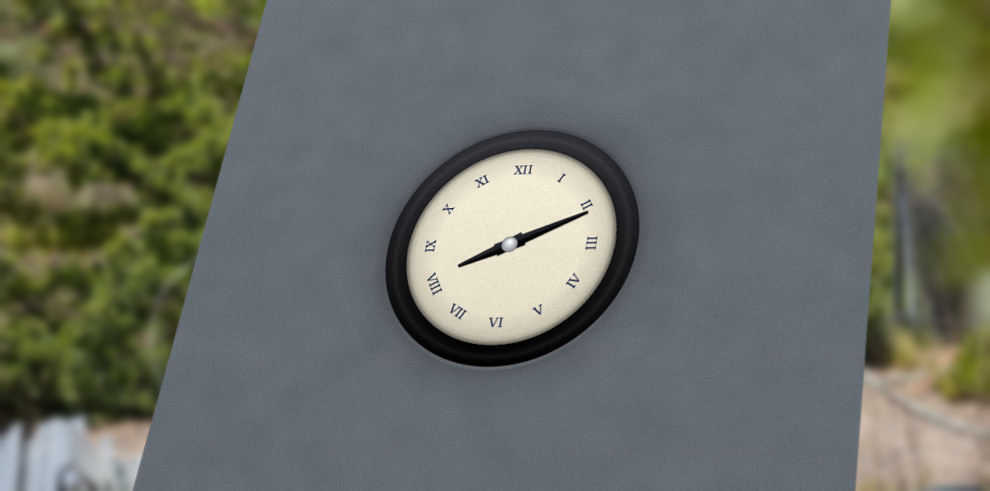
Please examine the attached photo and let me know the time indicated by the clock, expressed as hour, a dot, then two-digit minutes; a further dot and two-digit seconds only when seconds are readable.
8.11
